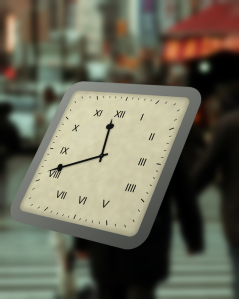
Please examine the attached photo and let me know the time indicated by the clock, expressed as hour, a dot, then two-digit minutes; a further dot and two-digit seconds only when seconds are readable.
11.41
